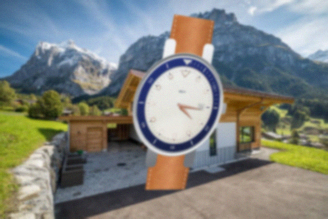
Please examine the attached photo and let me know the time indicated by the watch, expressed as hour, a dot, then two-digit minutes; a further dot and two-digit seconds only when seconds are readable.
4.16
